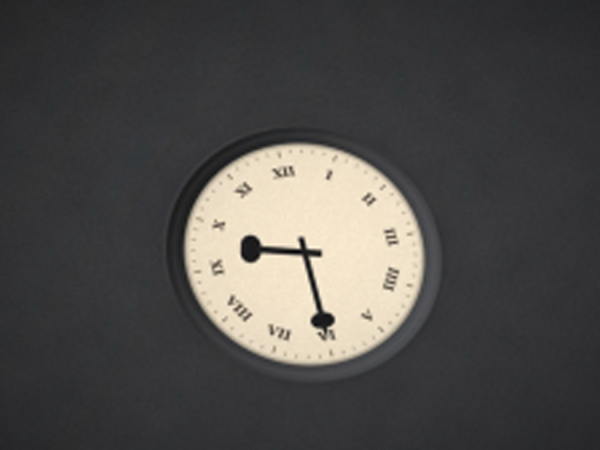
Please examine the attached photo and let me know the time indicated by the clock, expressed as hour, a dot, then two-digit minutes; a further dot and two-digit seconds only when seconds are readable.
9.30
